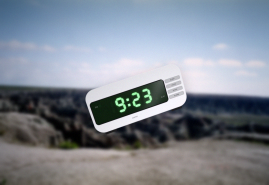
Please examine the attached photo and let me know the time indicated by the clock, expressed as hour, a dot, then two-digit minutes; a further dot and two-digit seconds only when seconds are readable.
9.23
